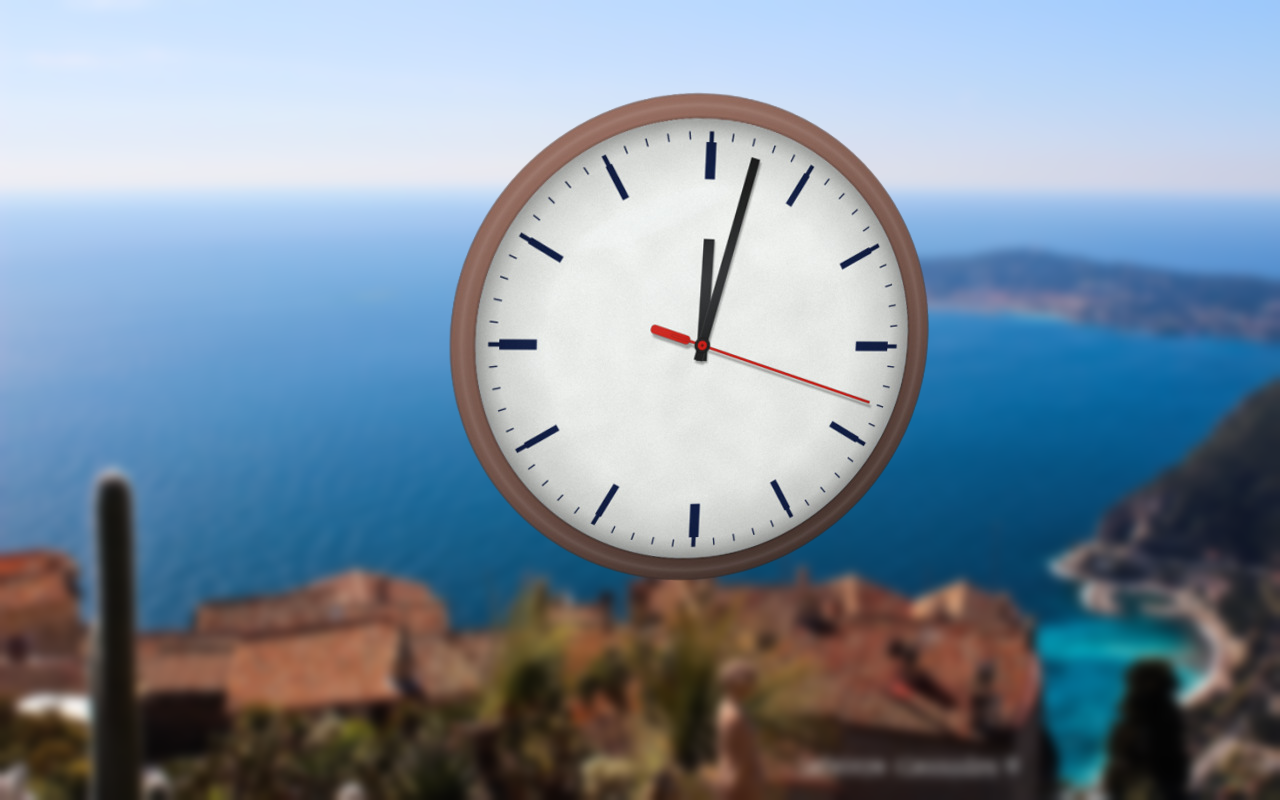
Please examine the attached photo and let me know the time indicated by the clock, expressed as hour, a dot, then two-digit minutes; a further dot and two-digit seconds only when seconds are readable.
12.02.18
